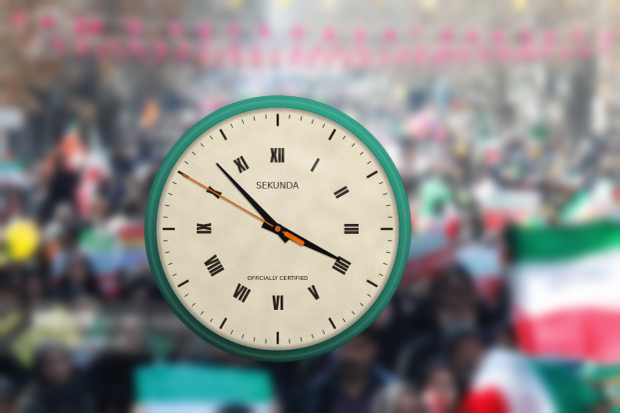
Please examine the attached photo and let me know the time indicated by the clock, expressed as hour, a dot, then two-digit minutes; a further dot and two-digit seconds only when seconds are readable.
3.52.50
